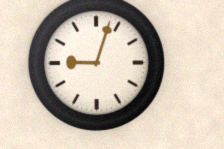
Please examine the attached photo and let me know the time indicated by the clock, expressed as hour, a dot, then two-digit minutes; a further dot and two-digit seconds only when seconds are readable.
9.03
